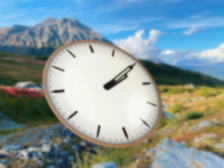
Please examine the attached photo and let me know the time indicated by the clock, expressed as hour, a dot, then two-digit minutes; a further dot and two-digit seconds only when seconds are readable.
2.10
